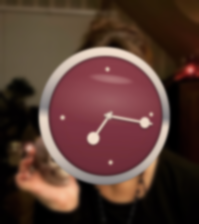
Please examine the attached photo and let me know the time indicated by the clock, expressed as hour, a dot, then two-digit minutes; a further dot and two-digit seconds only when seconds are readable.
7.17
